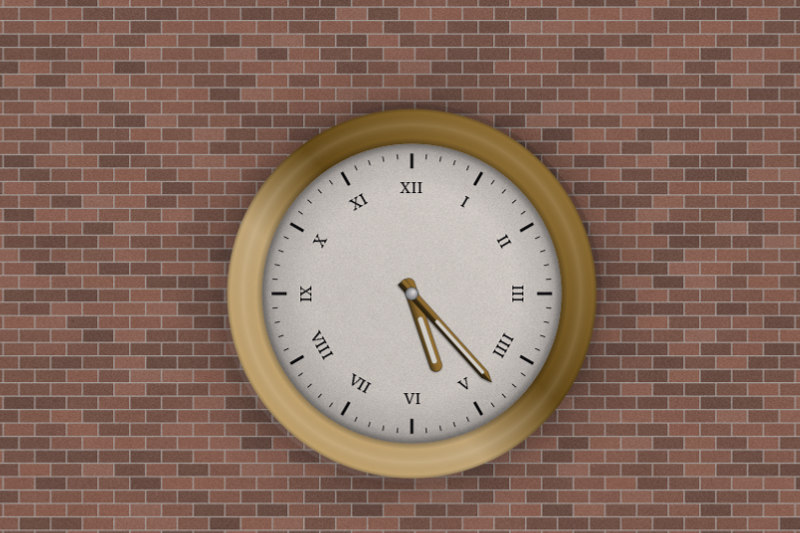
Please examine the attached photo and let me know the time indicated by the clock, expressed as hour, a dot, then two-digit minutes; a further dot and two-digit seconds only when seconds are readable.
5.23
